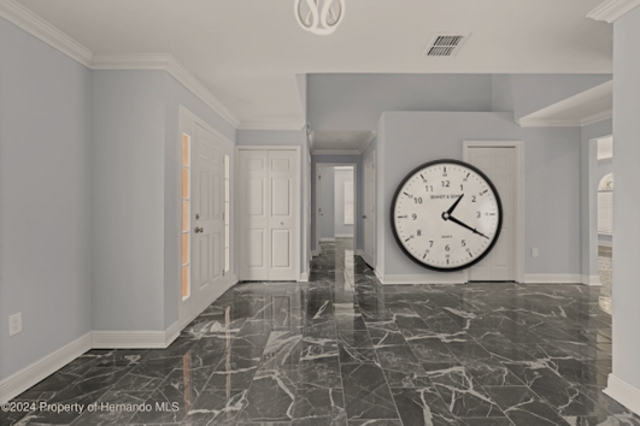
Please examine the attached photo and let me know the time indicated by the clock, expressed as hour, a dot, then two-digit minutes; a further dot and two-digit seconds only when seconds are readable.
1.20
